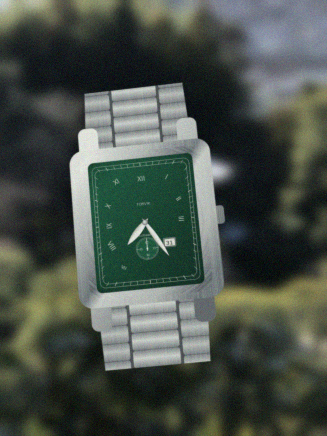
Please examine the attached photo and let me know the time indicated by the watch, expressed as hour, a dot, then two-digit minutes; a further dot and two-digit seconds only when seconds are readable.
7.25
